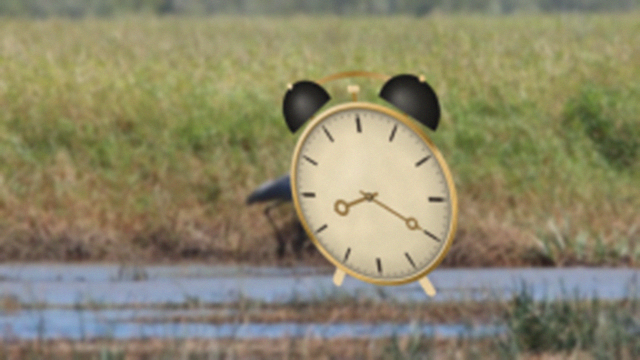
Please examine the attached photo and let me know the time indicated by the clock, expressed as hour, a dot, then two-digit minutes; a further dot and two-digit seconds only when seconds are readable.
8.20
